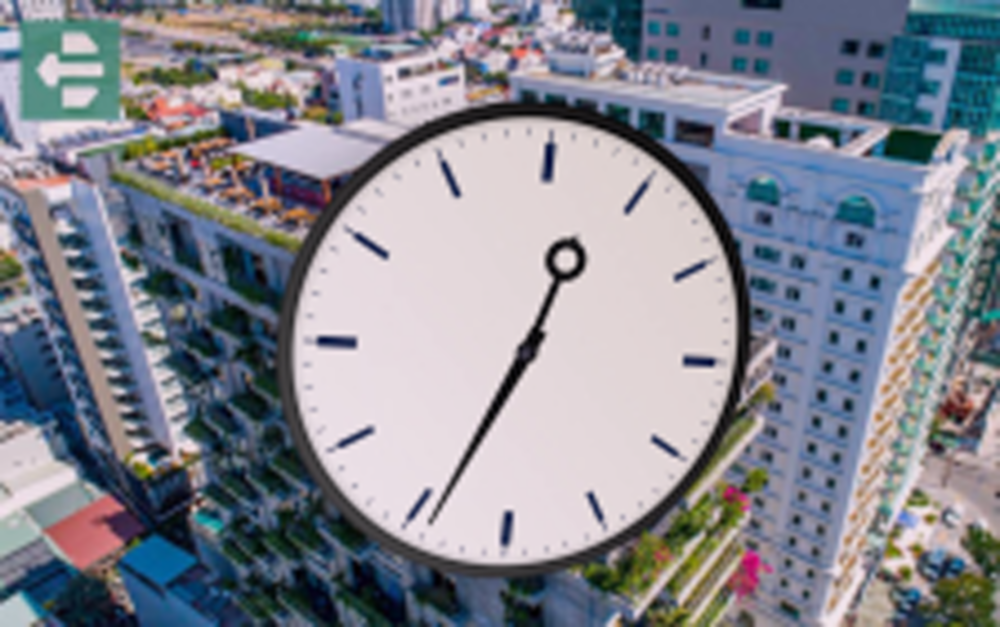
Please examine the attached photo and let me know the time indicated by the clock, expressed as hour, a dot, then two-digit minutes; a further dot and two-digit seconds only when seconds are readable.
12.34
